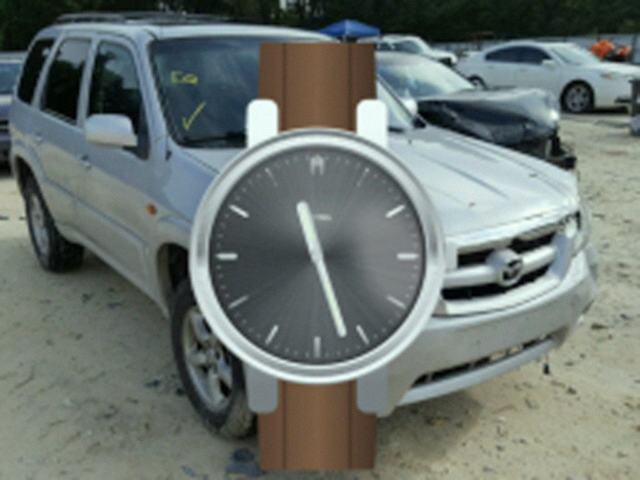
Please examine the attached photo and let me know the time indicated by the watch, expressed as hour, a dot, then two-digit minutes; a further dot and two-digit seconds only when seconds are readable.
11.27
